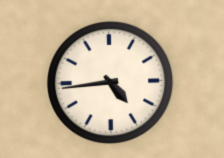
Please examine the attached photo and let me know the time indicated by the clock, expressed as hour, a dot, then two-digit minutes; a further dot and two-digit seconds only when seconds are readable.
4.44
